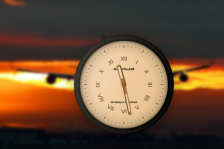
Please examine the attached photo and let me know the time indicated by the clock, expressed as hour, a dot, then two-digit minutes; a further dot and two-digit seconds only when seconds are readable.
11.28
